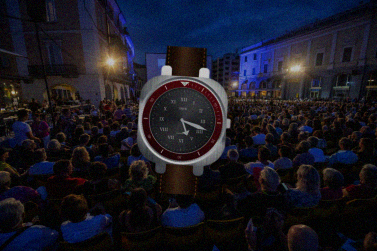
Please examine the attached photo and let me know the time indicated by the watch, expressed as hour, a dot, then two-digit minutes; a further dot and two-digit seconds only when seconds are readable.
5.18
